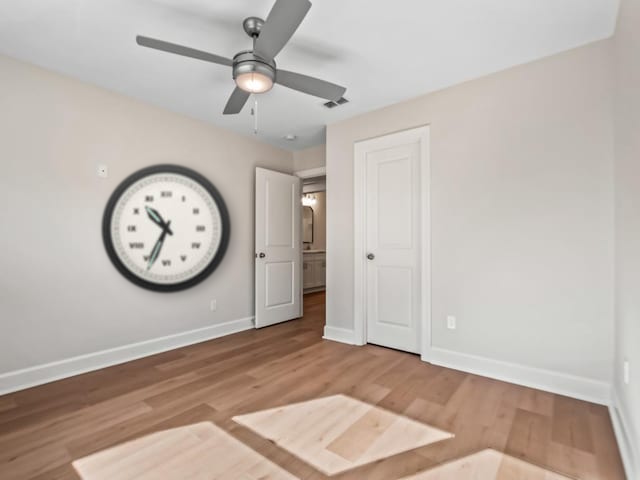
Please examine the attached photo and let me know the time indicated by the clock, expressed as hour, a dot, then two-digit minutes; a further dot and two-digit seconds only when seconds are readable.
10.34
